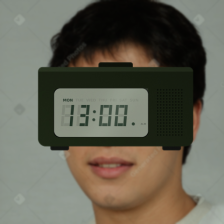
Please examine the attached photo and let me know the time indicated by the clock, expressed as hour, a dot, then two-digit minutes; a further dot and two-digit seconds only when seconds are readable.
13.00
